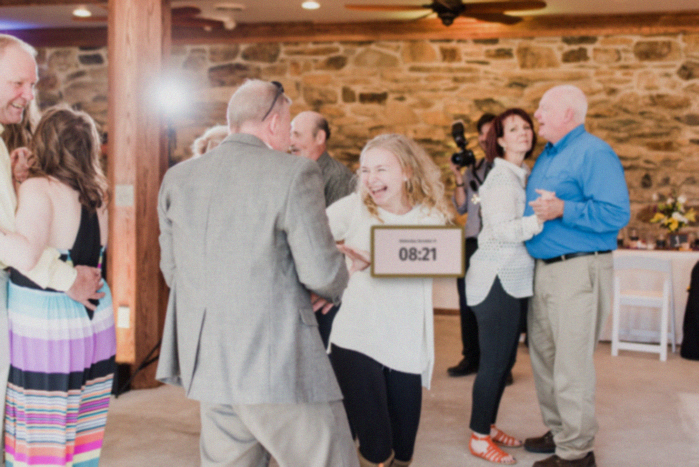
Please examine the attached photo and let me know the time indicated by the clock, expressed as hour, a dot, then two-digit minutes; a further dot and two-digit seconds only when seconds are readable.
8.21
